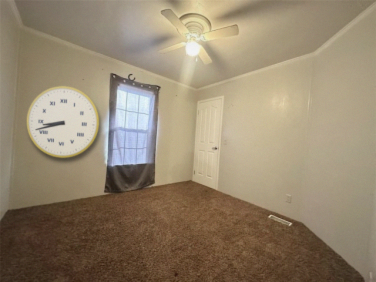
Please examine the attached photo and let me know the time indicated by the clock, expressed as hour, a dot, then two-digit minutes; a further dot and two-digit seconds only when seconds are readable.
8.42
